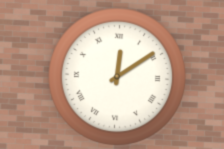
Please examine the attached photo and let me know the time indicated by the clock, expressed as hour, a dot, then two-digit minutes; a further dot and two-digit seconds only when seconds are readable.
12.09
